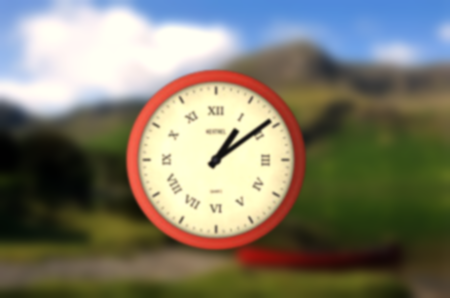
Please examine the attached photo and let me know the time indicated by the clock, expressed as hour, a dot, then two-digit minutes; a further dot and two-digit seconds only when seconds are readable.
1.09
